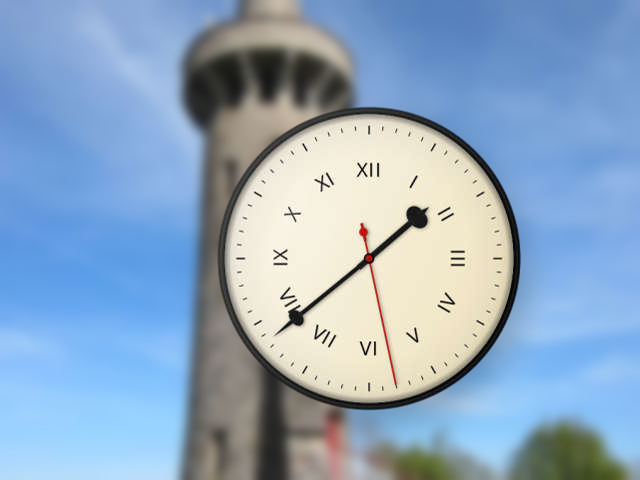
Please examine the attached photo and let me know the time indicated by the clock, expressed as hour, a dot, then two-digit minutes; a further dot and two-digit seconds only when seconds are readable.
1.38.28
